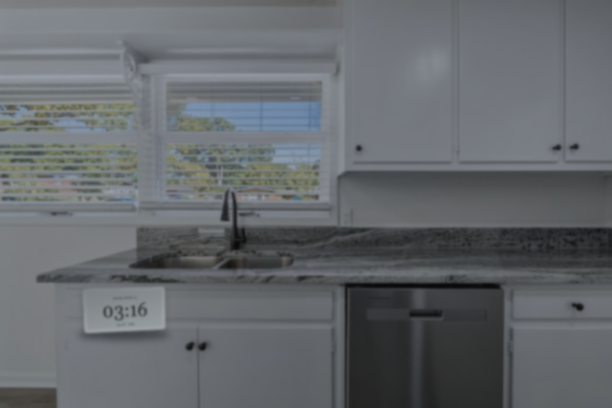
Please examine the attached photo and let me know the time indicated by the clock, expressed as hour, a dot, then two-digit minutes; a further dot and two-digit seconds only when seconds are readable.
3.16
